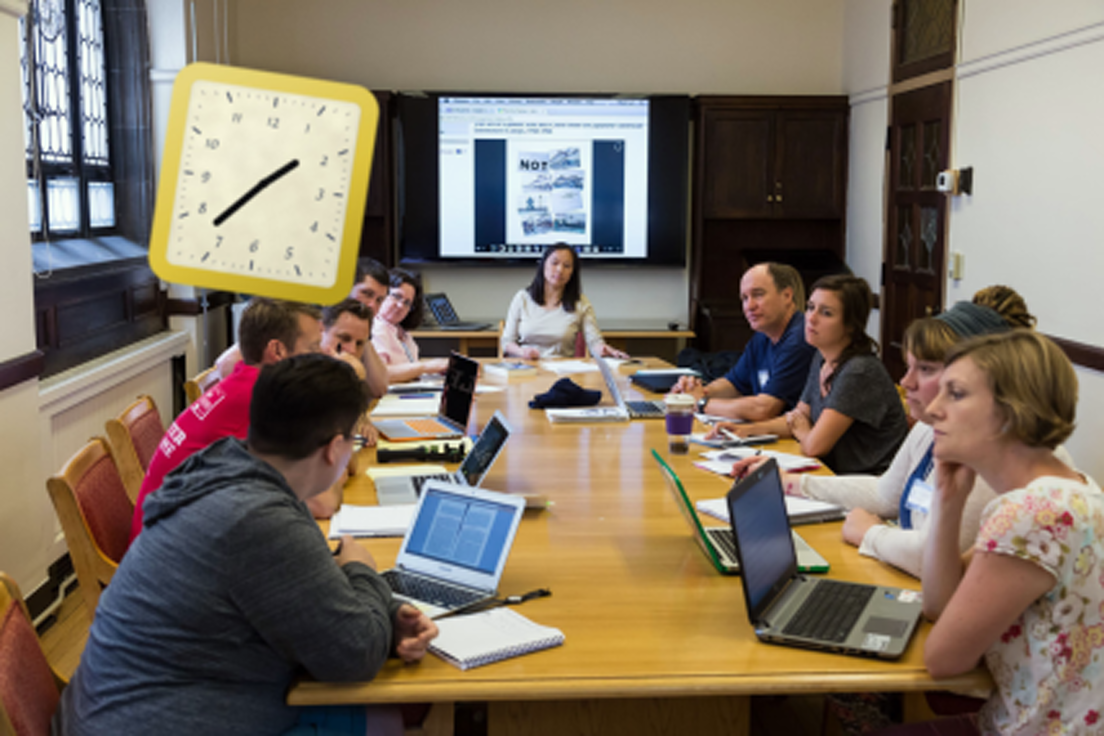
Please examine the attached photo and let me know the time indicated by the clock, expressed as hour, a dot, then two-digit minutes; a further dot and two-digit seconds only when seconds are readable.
1.37
